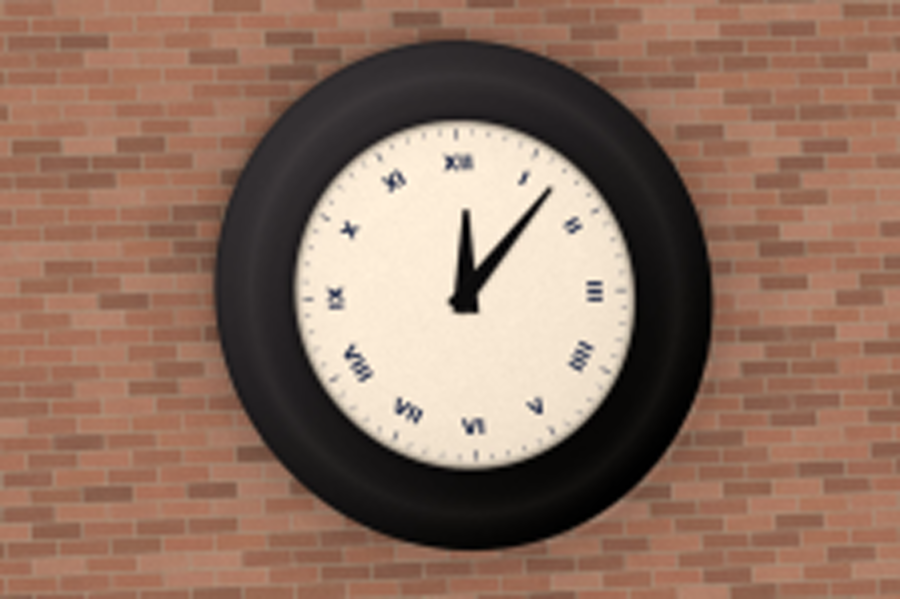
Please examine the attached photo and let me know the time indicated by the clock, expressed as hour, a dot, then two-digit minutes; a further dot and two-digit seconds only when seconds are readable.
12.07
